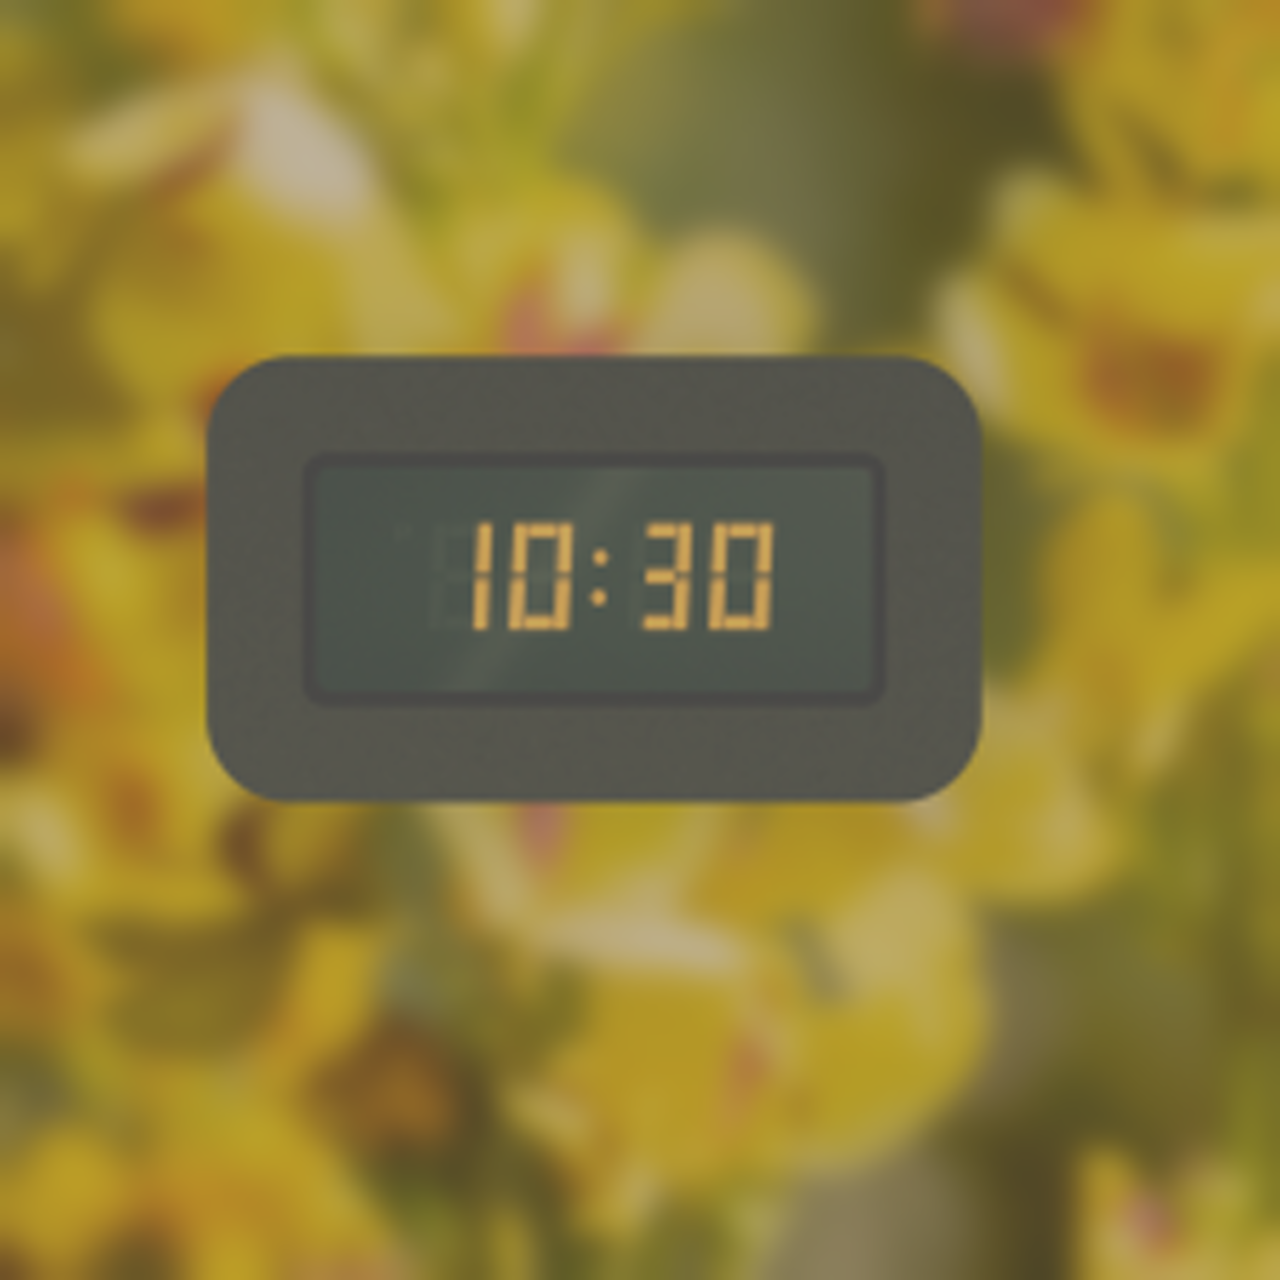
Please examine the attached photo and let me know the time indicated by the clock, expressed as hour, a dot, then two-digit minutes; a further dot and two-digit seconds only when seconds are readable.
10.30
